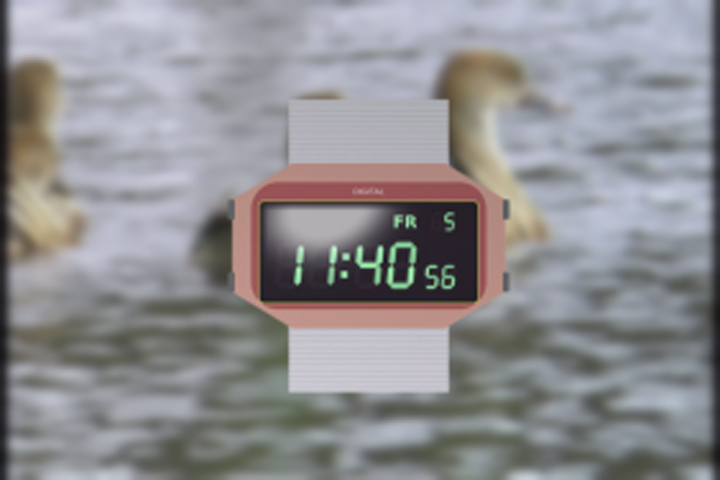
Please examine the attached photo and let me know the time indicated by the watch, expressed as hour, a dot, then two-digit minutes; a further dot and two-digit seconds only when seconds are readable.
11.40.56
